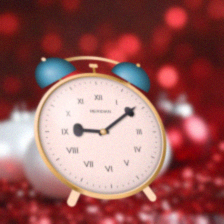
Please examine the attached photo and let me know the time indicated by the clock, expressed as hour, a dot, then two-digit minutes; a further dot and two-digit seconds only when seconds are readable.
9.09
